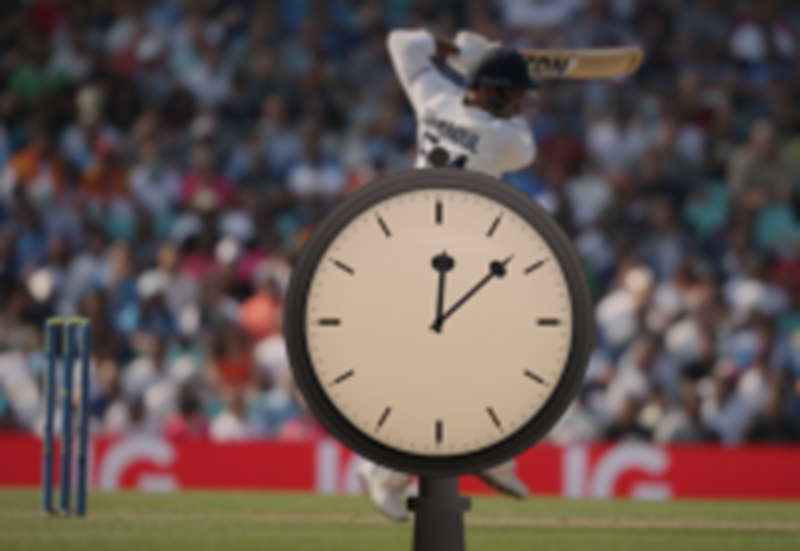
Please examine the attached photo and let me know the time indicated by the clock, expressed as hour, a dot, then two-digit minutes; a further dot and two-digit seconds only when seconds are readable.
12.08
